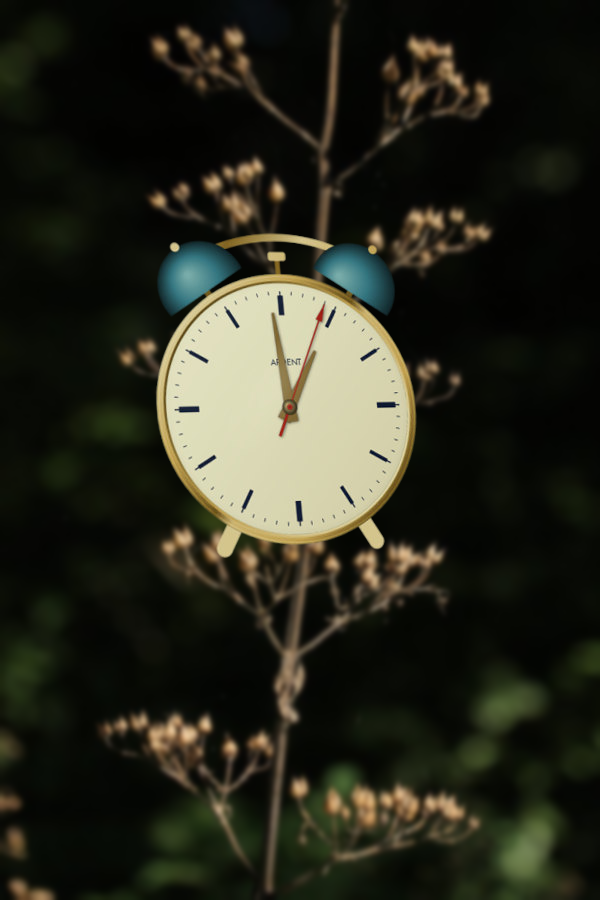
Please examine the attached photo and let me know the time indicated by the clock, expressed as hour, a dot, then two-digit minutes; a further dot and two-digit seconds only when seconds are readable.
12.59.04
